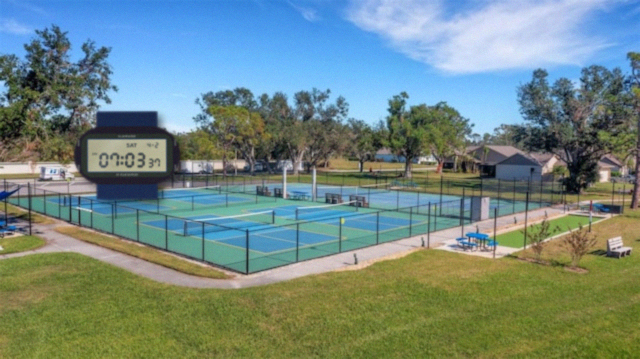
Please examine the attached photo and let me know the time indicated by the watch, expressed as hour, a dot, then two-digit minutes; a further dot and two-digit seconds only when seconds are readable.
7.03
